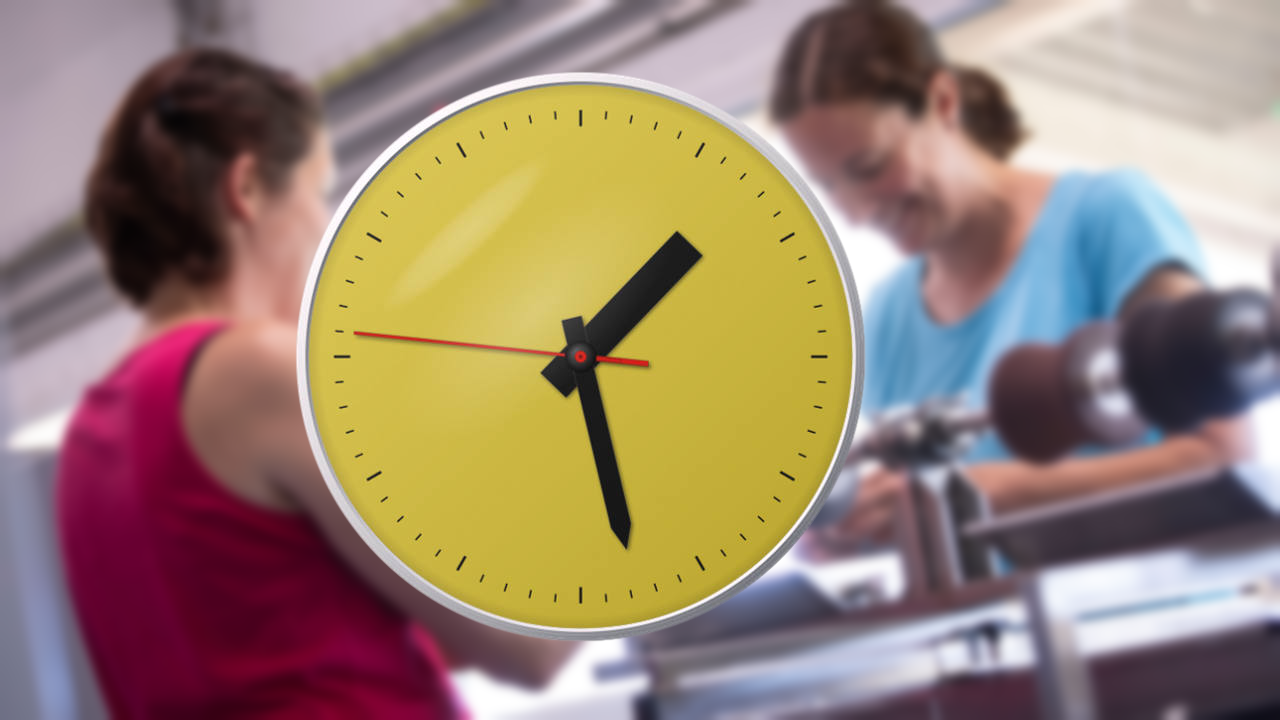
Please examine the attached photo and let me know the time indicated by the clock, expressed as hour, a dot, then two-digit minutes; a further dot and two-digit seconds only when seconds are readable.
1.27.46
